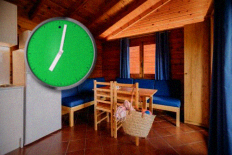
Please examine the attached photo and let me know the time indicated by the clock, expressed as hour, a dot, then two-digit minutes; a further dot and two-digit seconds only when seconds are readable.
7.02
